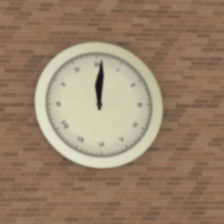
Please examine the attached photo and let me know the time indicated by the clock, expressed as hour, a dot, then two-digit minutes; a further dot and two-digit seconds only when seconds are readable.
12.01
